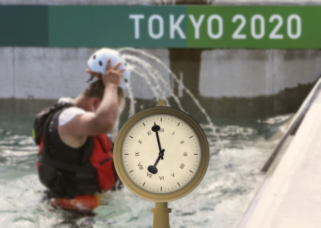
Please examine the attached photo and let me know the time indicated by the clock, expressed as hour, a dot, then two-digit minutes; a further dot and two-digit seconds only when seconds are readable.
6.58
